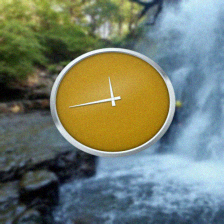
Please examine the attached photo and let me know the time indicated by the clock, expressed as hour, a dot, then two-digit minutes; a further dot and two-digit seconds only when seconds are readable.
11.43
